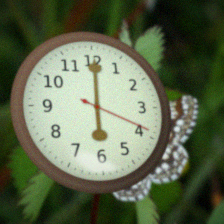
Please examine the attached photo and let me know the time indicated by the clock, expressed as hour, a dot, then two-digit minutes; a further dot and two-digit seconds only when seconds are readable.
6.00.19
